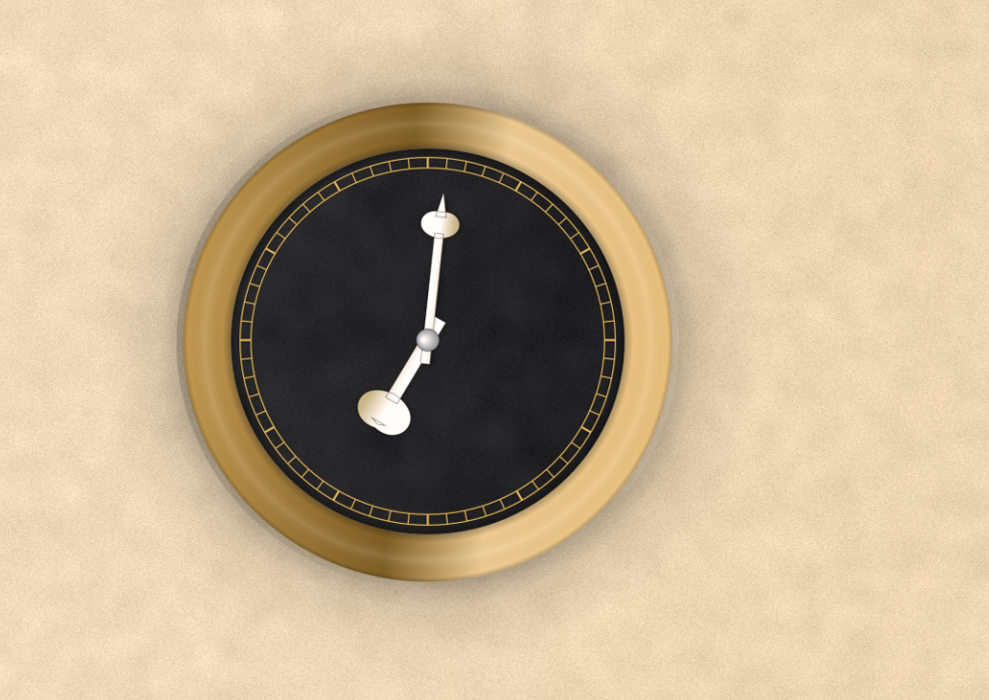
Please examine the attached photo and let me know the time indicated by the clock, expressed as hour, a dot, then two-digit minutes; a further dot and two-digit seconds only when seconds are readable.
7.01
